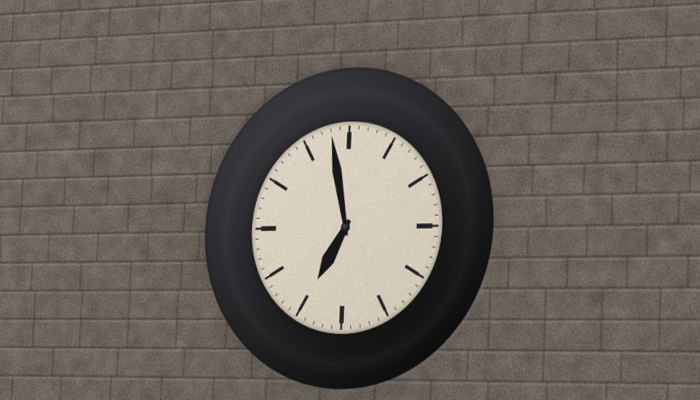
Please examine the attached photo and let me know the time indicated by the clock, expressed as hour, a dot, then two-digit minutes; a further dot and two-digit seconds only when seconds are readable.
6.58
